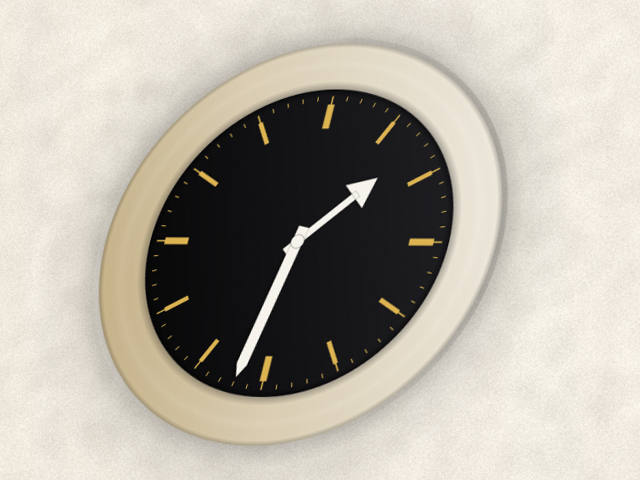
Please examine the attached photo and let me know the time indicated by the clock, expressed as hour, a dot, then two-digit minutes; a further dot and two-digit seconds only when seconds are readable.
1.32
